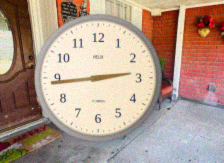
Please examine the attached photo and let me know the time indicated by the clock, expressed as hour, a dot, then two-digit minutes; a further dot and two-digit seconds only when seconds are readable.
2.44
